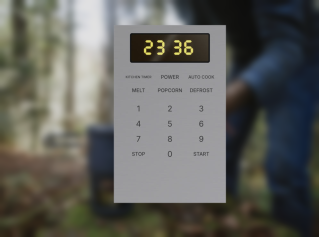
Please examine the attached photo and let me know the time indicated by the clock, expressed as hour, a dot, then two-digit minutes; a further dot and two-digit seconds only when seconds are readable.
23.36
